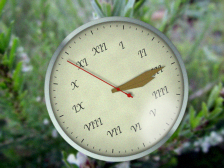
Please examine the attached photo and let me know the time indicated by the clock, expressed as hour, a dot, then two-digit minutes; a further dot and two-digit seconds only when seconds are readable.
3.14.54
